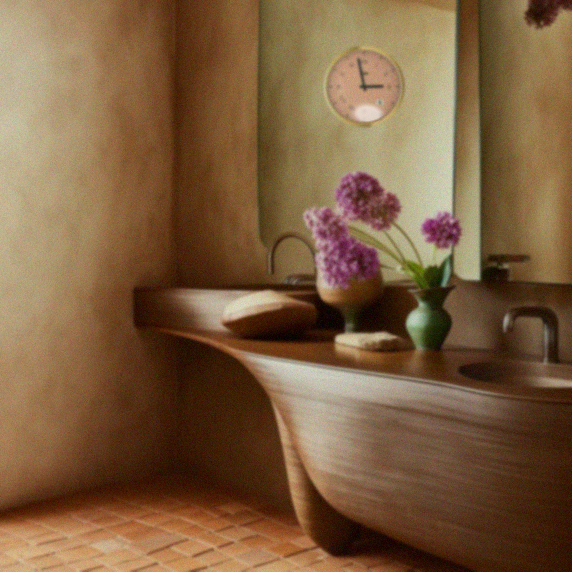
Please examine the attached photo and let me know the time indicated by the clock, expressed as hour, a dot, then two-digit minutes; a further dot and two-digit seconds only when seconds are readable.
2.58
